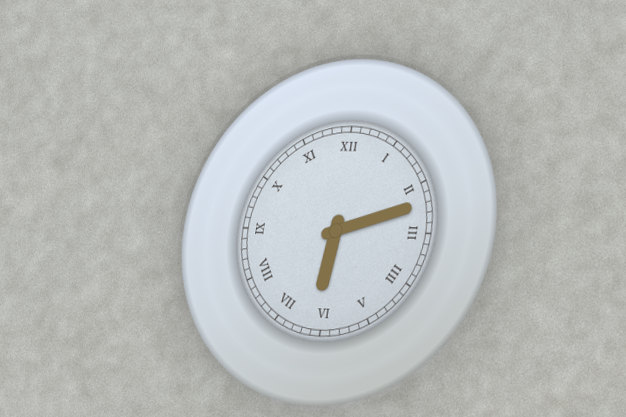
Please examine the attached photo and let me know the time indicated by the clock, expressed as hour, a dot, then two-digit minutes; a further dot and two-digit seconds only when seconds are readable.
6.12
